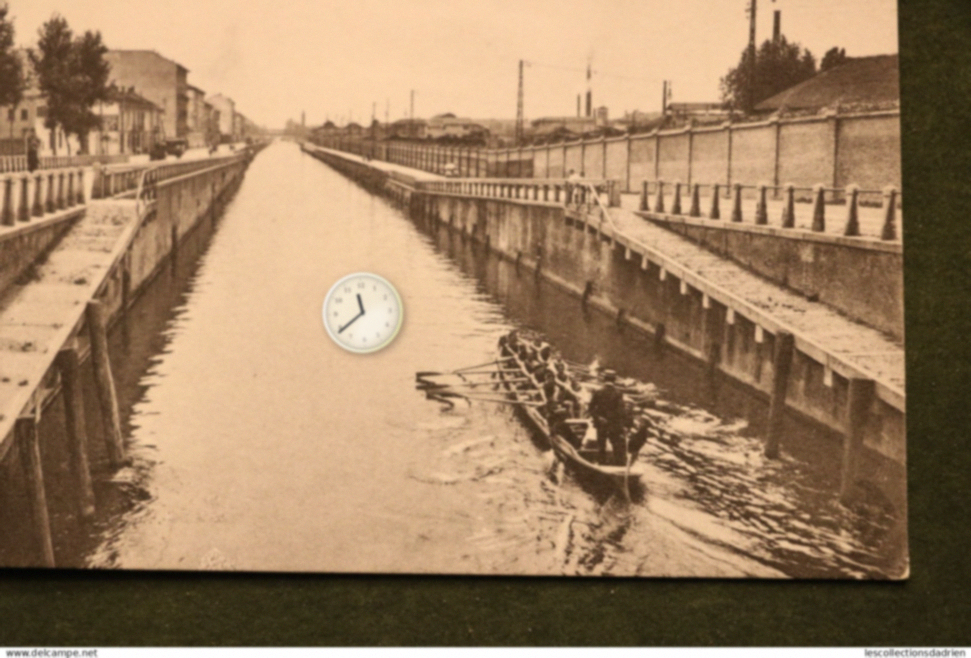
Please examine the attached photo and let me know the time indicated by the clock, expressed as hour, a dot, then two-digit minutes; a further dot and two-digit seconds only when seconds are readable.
11.39
